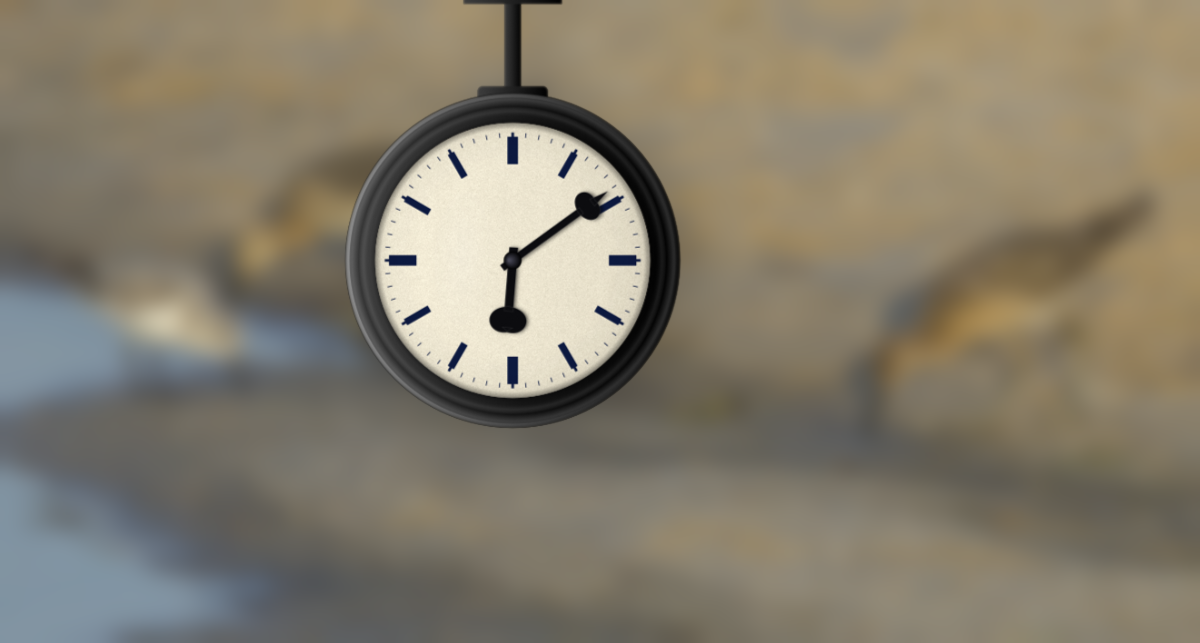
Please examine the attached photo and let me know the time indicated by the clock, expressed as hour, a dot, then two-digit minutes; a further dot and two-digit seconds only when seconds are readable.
6.09
